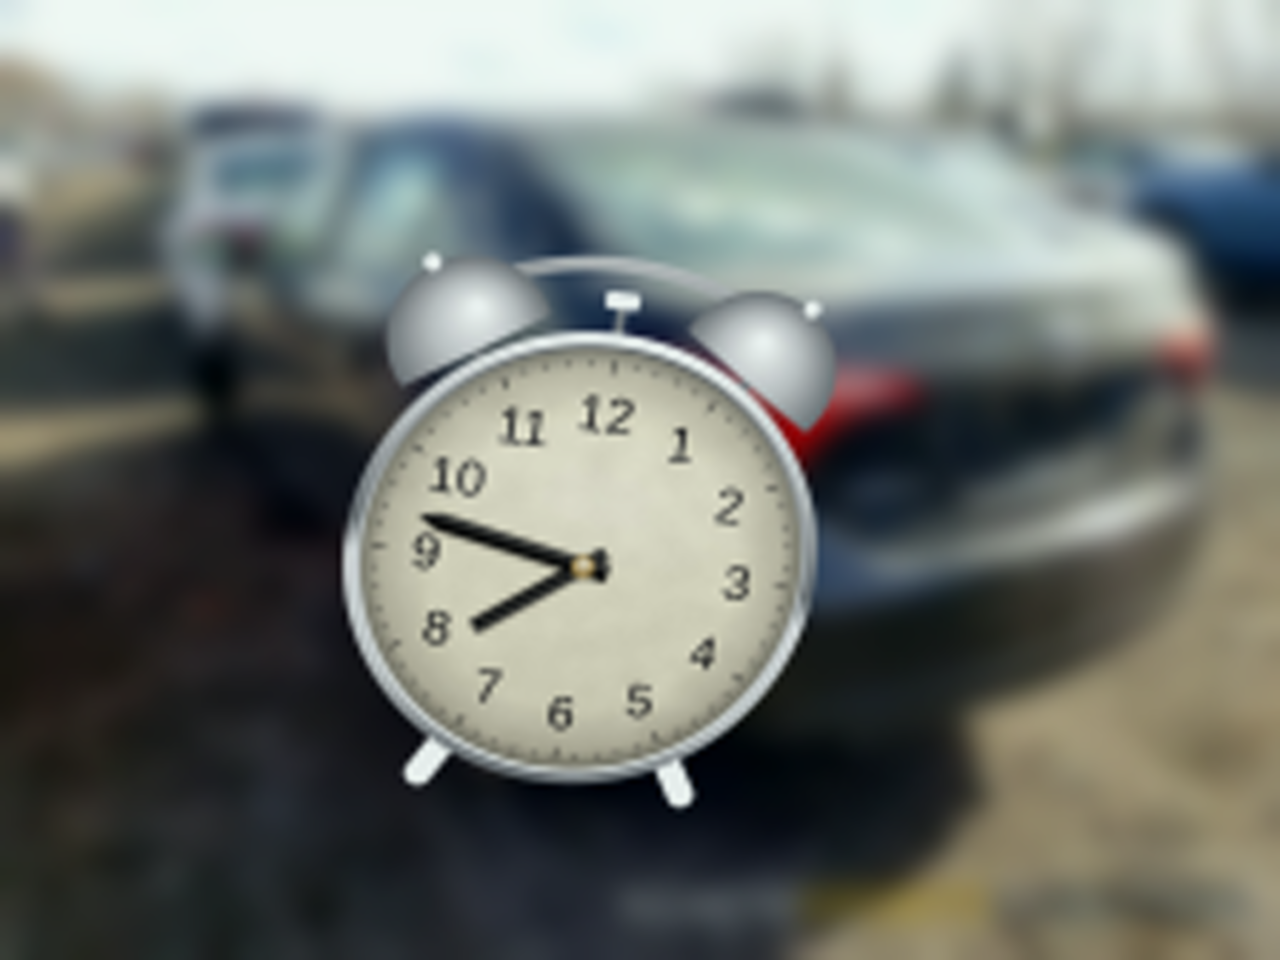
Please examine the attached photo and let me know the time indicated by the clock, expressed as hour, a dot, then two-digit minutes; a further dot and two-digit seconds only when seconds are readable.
7.47
